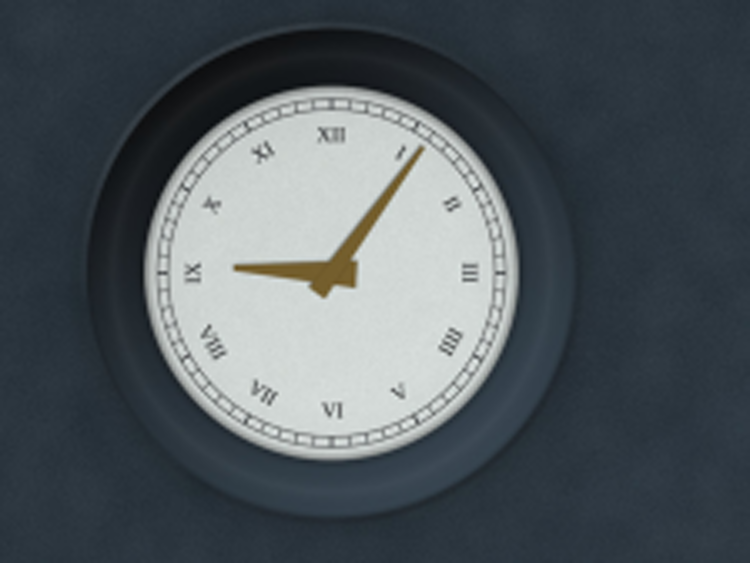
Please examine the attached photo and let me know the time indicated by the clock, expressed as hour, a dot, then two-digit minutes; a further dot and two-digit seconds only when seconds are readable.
9.06
